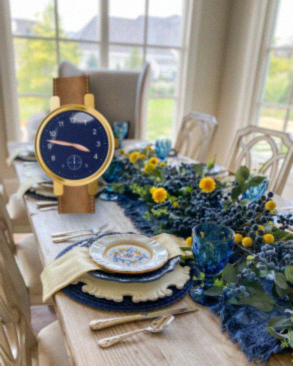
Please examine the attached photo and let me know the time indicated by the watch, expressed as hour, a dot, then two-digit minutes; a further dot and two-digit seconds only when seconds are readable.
3.47
